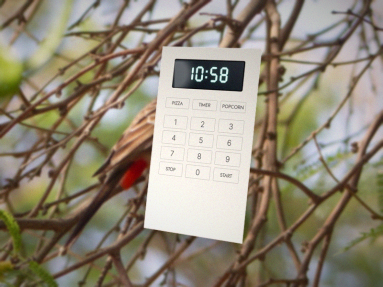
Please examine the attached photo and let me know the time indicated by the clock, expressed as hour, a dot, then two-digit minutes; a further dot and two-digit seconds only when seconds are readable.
10.58
